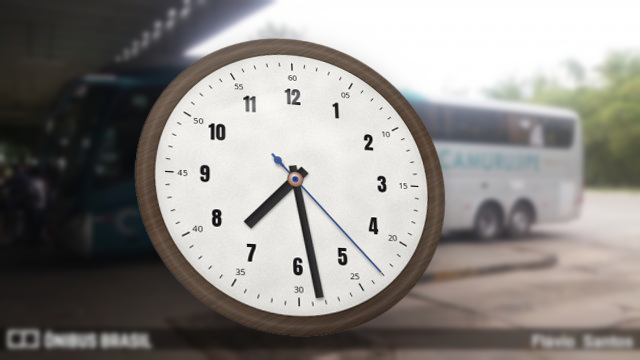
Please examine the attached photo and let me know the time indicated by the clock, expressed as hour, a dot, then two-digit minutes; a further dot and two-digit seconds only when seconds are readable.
7.28.23
